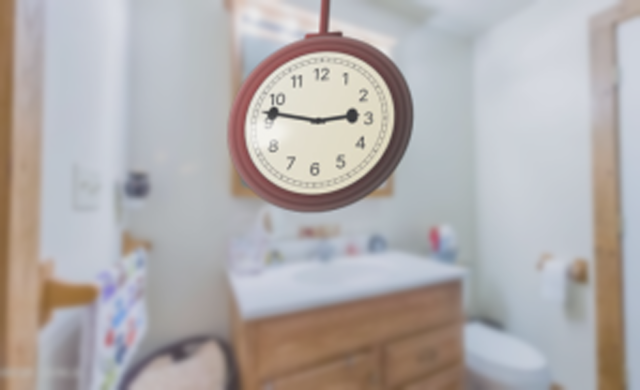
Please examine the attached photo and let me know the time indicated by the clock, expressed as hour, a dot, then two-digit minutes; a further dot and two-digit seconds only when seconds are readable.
2.47
